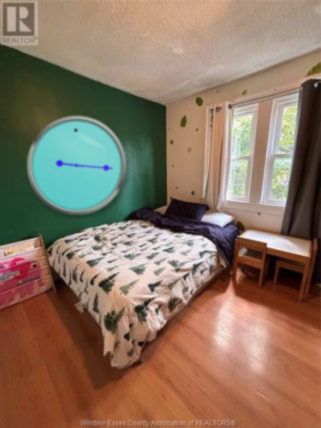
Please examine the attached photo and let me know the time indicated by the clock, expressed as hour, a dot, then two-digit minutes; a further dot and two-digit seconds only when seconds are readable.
9.16
